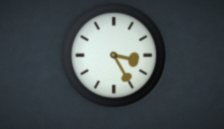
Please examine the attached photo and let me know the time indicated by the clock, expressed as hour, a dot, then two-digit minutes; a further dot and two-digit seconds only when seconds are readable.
3.25
